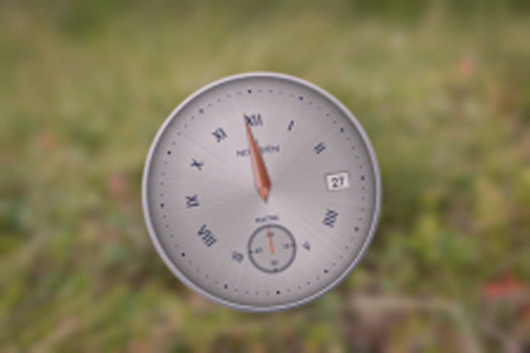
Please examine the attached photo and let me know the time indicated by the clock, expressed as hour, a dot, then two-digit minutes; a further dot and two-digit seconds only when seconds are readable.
11.59
